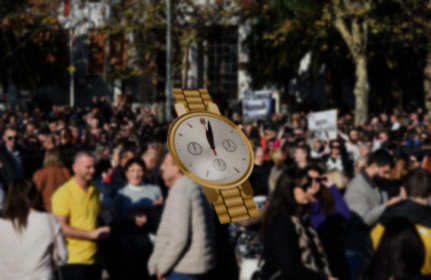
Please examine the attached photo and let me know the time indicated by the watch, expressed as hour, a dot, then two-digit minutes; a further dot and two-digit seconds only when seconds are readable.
12.02
